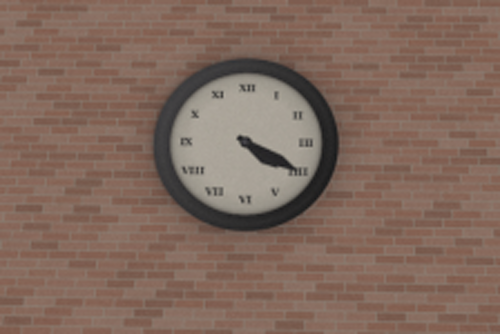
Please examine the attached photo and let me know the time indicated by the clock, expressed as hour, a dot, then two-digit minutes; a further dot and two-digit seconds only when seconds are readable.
4.20
